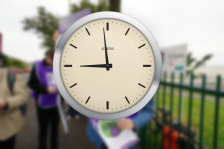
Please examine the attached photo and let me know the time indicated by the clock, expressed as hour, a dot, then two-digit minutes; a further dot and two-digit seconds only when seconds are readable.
8.59
